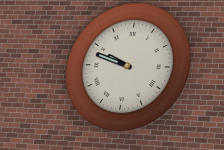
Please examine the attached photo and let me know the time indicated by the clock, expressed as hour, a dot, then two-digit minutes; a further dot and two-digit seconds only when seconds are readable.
9.48
